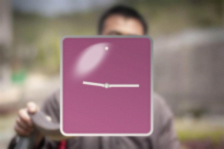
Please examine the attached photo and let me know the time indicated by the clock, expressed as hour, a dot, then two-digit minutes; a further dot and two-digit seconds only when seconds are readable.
9.15
